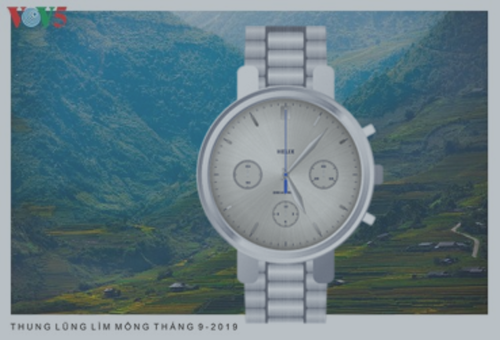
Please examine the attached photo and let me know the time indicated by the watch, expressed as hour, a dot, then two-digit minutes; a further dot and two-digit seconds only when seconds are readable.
5.07
